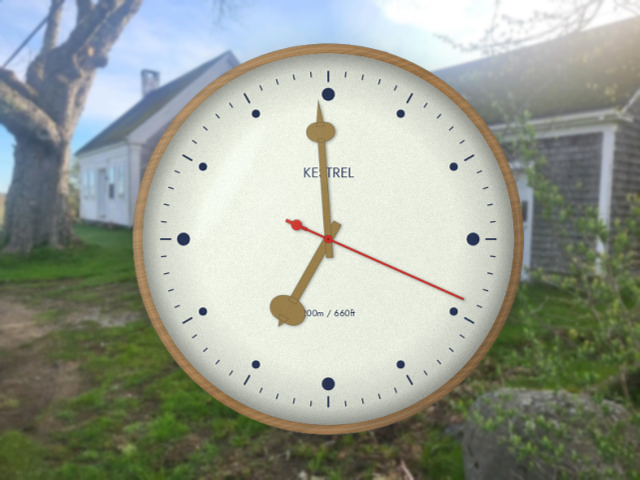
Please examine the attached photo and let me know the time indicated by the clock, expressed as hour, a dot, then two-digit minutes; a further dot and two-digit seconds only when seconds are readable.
6.59.19
